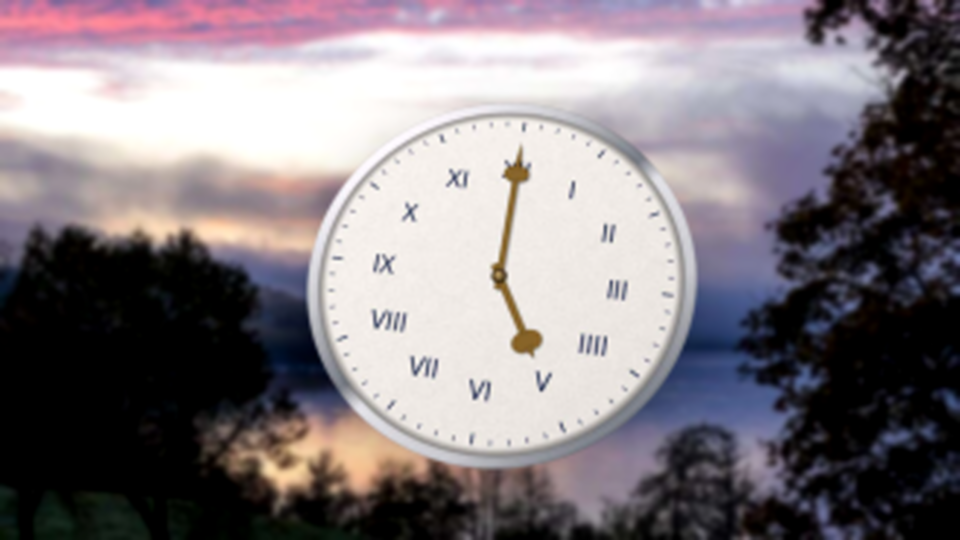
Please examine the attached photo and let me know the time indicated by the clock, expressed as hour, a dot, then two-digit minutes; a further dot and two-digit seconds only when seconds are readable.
5.00
